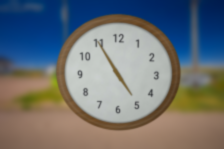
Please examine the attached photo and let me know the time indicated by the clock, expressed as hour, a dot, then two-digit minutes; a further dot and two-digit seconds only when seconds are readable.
4.55
